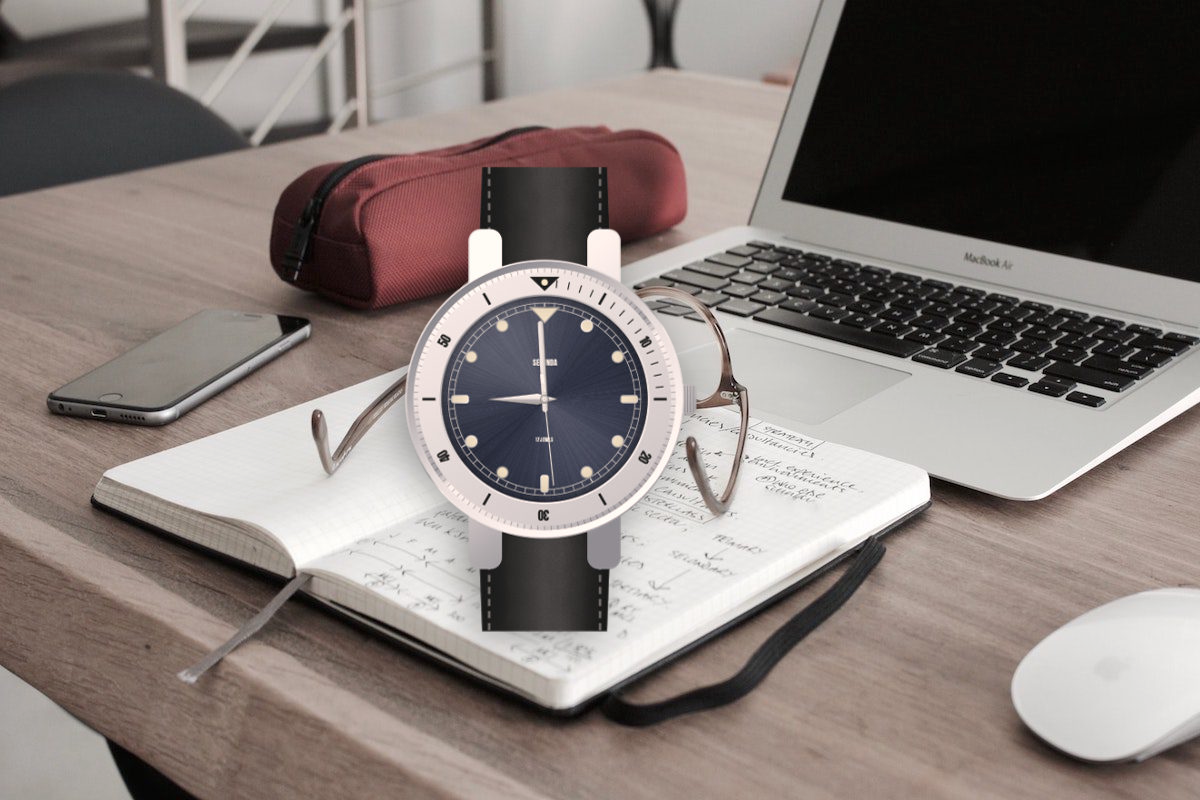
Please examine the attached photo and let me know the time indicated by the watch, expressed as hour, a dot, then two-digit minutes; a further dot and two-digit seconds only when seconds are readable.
8.59.29
